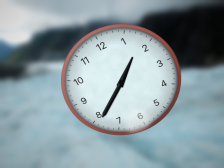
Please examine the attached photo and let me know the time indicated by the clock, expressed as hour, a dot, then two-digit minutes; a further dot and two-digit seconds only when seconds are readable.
1.39
